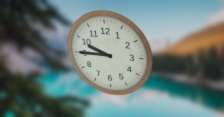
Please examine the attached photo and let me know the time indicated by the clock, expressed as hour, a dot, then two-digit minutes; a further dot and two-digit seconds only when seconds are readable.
9.45
